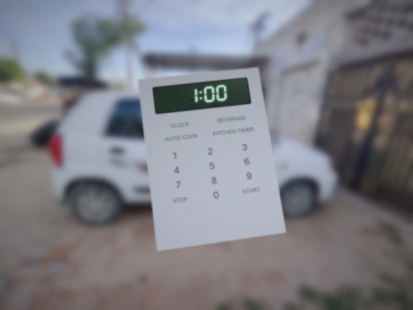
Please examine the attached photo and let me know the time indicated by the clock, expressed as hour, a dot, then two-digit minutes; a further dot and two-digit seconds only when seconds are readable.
1.00
